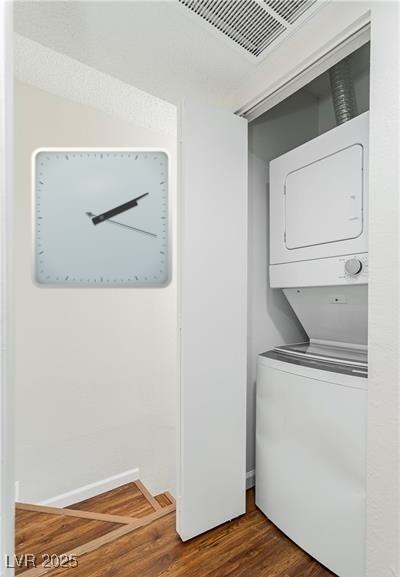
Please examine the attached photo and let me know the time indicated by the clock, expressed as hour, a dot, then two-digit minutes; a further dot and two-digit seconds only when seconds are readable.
2.10.18
